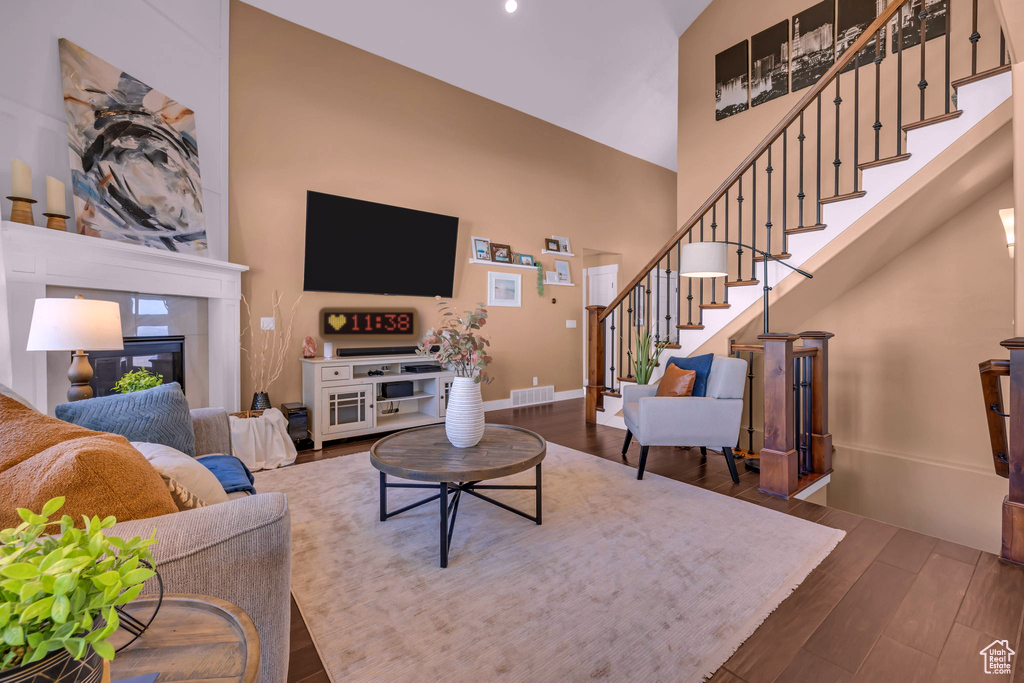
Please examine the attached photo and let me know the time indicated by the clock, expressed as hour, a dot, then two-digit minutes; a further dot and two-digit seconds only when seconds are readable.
11.38
